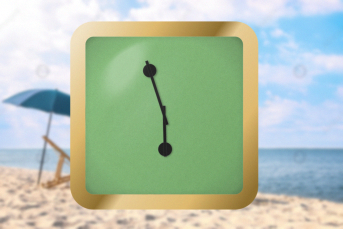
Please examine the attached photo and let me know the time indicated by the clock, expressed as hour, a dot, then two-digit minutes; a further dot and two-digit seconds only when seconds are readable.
5.57
